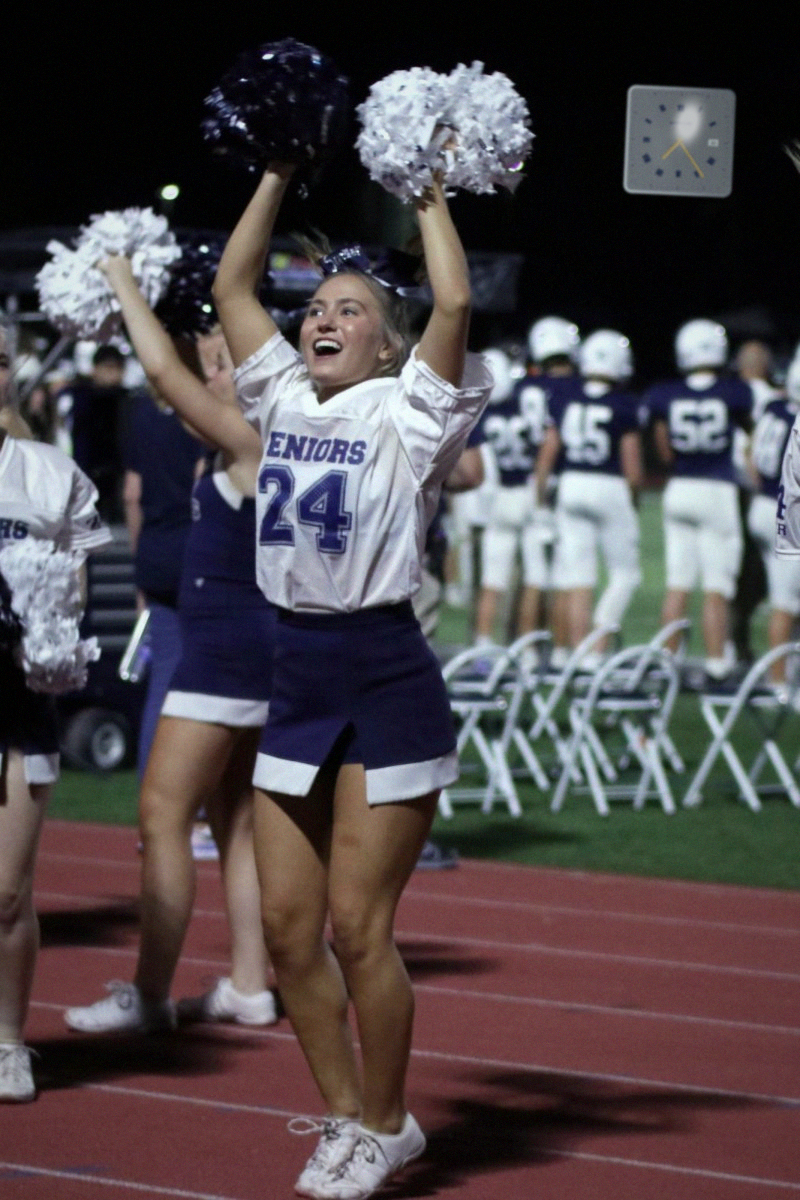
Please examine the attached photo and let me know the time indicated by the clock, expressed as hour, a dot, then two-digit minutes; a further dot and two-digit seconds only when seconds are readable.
7.24
